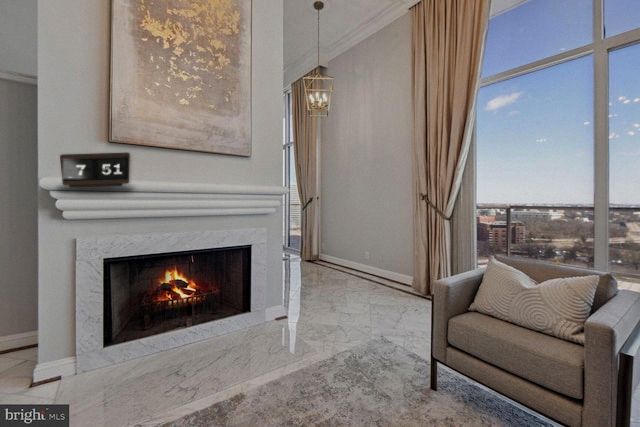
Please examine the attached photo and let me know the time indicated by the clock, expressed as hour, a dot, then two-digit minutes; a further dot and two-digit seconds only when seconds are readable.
7.51
